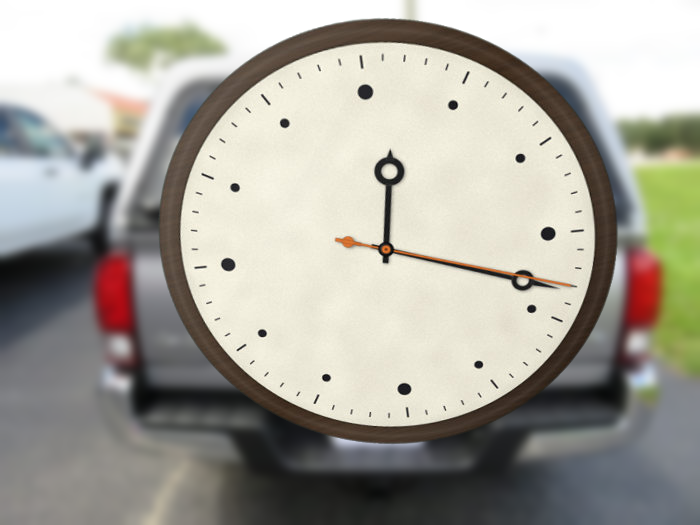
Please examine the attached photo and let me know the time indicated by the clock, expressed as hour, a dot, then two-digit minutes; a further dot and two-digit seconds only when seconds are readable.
12.18.18
